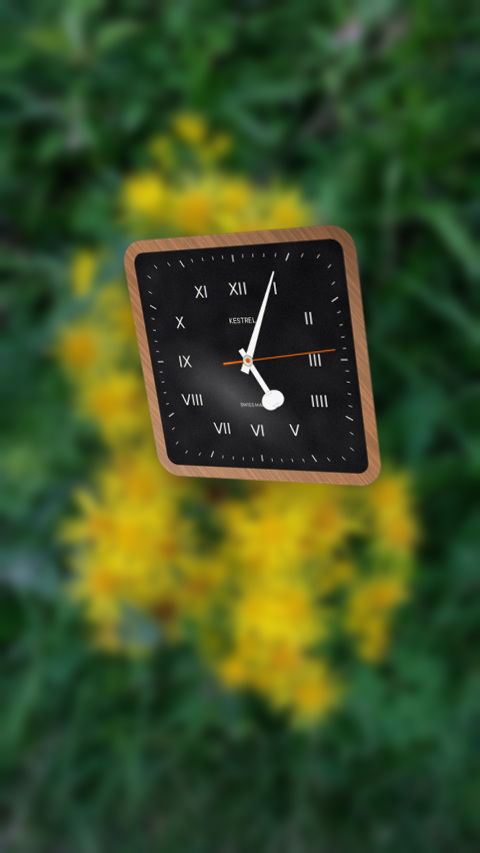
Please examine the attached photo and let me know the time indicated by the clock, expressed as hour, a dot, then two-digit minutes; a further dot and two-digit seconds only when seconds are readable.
5.04.14
